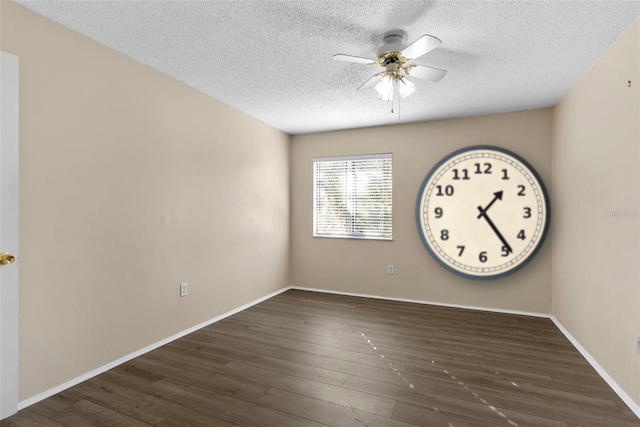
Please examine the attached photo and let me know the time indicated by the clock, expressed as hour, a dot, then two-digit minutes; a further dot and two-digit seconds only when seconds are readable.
1.24
